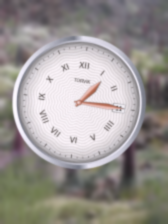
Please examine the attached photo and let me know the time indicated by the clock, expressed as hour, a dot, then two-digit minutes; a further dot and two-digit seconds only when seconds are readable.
1.15
